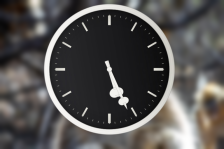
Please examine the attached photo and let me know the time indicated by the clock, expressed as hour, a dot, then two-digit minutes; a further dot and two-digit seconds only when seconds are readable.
5.26
